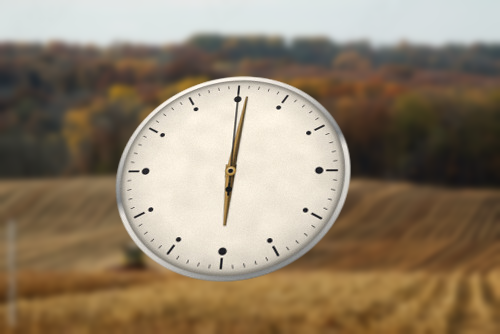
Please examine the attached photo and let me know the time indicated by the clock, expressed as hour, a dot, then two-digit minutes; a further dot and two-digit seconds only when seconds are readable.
6.01.00
